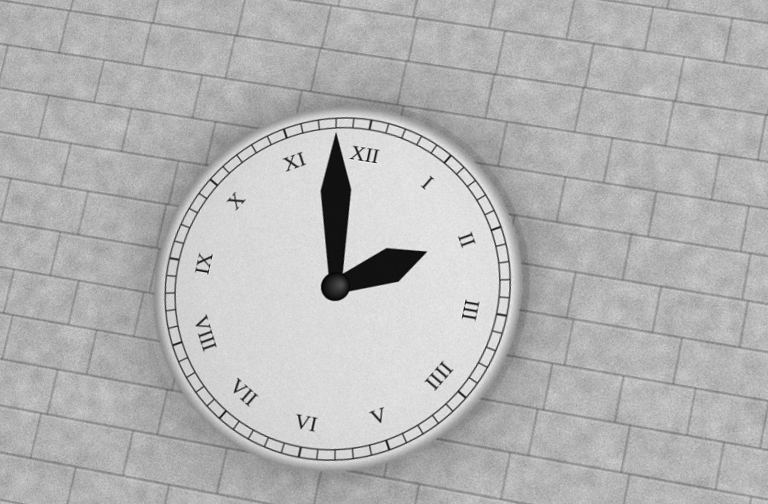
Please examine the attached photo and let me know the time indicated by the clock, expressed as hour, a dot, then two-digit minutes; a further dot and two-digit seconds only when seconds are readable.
1.58
